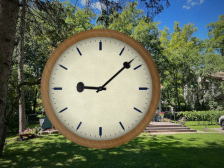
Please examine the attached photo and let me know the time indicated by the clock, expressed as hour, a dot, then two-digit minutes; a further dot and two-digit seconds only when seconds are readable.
9.08
